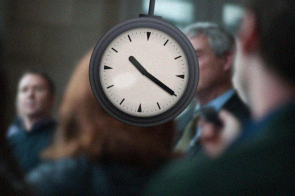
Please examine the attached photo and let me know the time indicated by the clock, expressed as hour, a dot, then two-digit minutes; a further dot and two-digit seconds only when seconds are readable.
10.20
